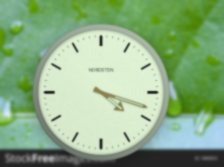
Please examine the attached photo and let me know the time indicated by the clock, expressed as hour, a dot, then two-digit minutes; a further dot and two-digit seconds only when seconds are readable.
4.18
